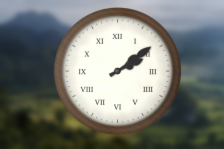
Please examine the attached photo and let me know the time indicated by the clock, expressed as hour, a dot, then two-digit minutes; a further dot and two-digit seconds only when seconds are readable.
2.09
